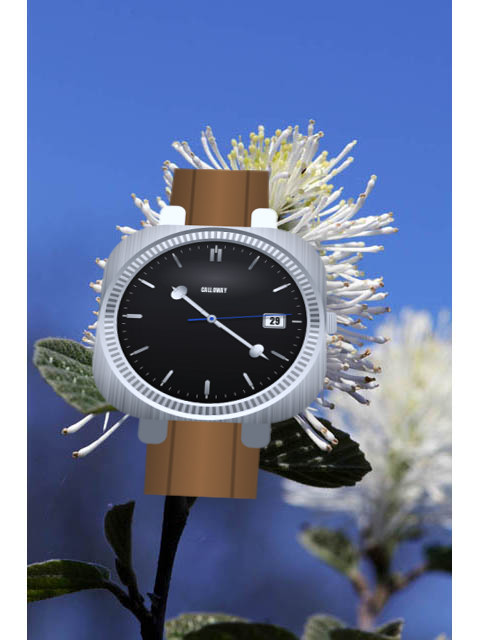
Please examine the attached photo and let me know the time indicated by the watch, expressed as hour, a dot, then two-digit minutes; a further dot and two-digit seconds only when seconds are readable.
10.21.14
